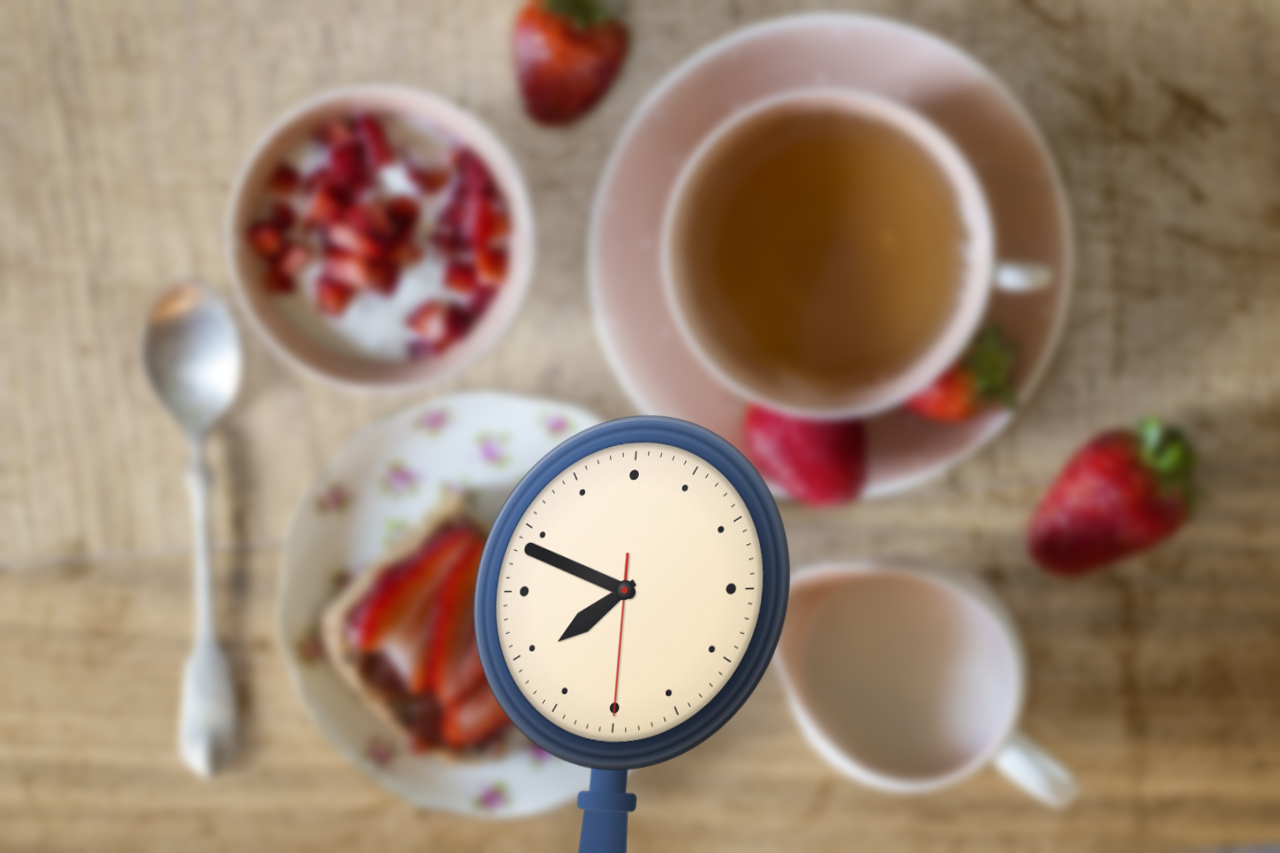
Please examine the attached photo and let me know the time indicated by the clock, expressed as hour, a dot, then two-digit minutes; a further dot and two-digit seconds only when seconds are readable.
7.48.30
